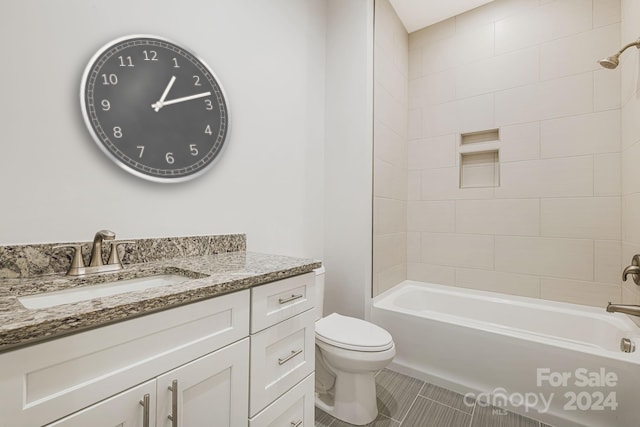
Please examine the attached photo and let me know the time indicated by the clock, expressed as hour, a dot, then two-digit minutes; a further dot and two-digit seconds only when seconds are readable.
1.13
